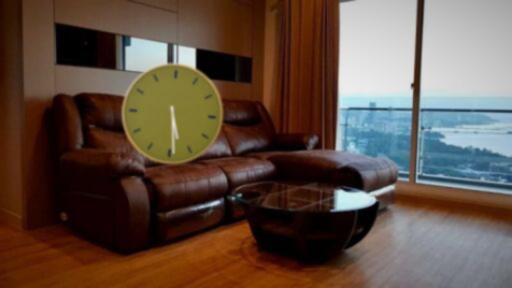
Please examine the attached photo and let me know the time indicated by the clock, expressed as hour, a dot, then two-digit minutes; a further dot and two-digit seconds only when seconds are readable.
5.29
